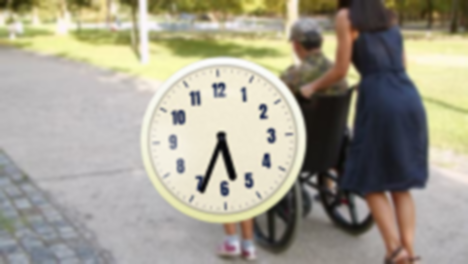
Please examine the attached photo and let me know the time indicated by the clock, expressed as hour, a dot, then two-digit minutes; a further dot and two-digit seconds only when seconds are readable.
5.34
